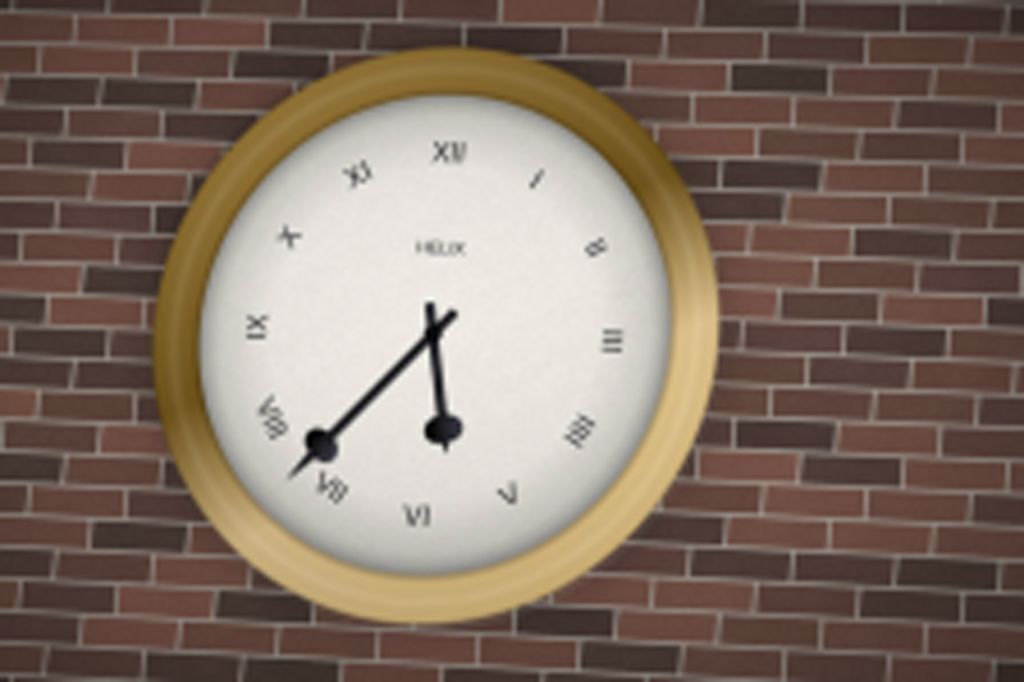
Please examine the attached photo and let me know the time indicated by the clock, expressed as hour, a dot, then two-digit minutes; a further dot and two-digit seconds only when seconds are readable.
5.37
